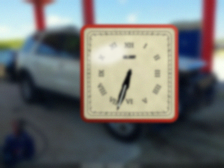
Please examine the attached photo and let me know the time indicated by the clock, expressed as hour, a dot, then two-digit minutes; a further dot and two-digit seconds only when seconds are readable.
6.33
